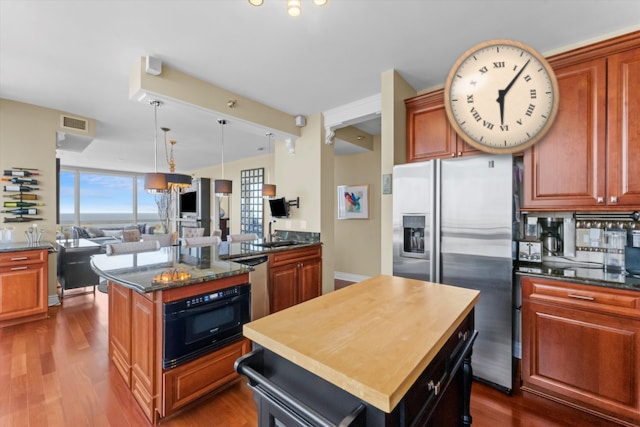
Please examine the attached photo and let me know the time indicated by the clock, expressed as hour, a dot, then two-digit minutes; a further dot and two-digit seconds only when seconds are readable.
6.07
